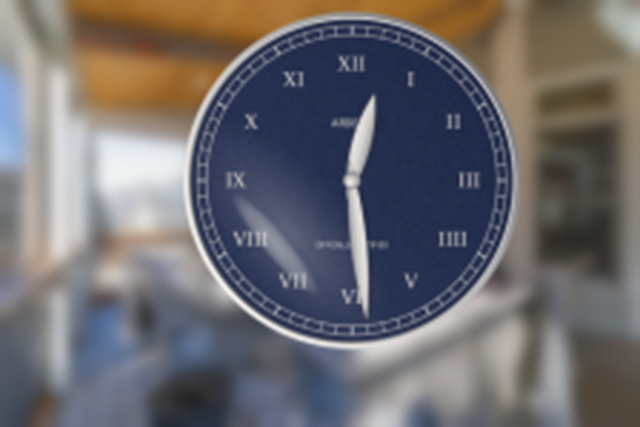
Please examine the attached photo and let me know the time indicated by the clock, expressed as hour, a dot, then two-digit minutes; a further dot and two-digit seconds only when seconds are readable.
12.29
